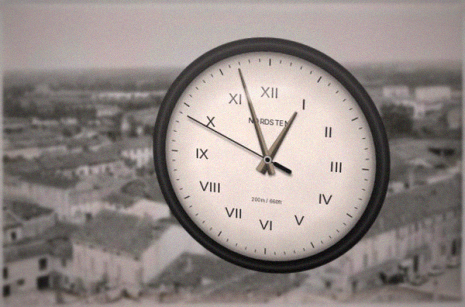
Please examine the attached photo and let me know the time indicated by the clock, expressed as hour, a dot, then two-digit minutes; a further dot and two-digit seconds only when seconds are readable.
12.56.49
